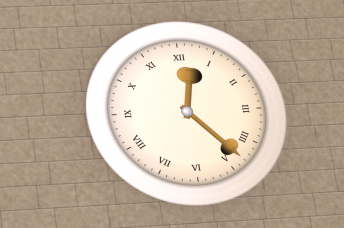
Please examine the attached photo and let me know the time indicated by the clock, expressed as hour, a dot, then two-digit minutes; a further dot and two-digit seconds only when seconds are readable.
12.23
